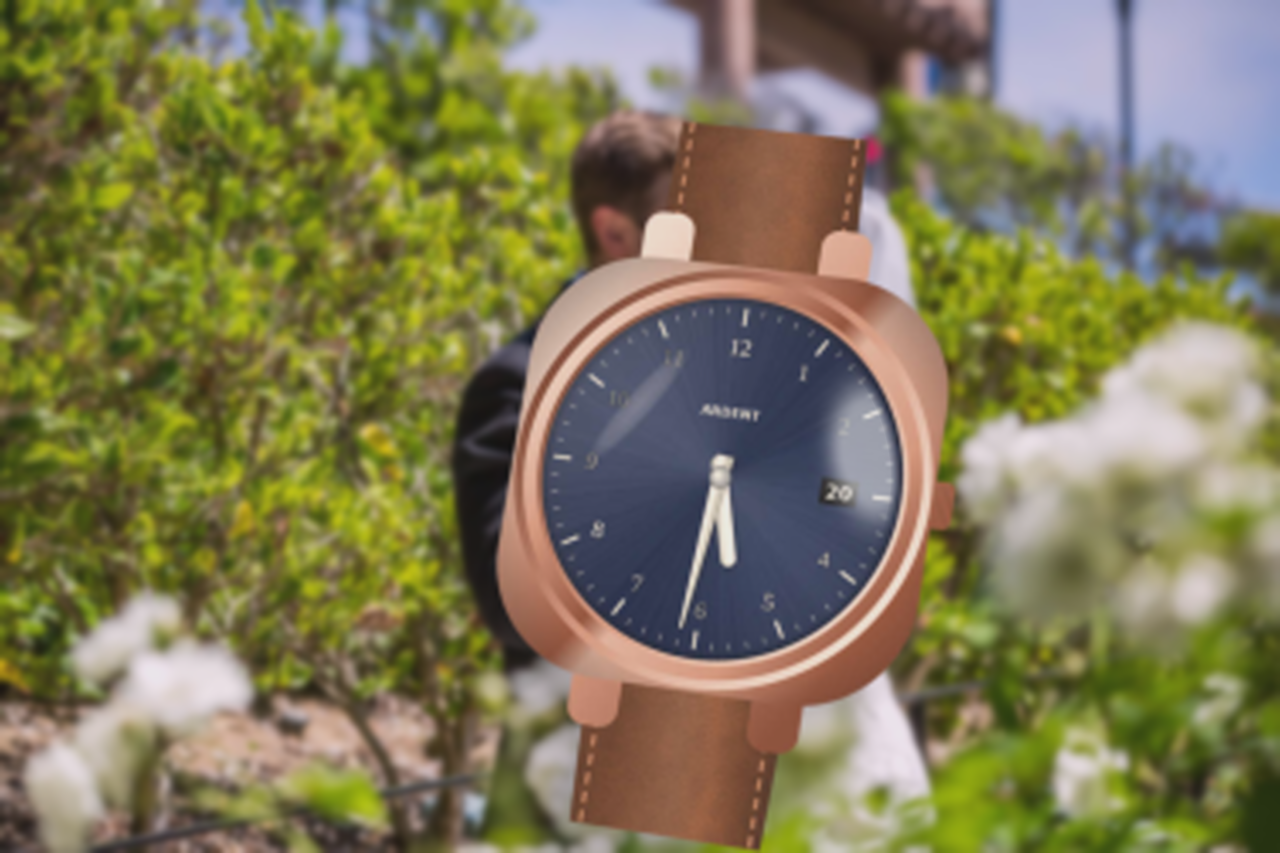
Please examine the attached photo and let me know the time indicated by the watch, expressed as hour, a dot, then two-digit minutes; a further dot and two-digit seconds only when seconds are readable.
5.31
